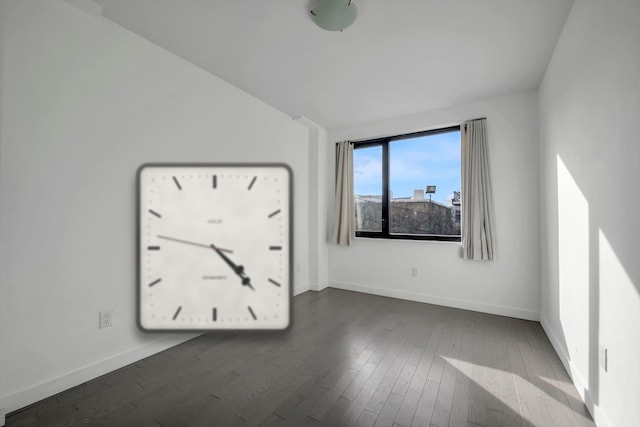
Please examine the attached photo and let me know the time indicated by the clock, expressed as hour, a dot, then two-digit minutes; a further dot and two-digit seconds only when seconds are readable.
4.22.47
